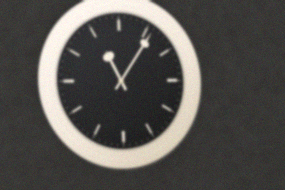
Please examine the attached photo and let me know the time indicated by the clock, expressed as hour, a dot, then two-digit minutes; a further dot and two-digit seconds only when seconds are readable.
11.06
